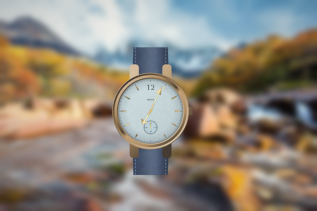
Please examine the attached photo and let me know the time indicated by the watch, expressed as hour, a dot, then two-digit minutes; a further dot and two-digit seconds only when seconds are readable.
7.04
